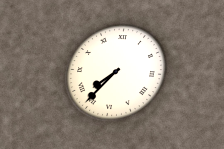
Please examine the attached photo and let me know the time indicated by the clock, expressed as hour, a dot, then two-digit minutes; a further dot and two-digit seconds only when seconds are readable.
7.36
